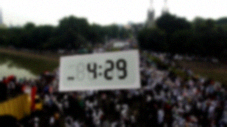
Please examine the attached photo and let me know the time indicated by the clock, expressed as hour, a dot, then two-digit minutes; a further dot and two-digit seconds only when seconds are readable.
4.29
